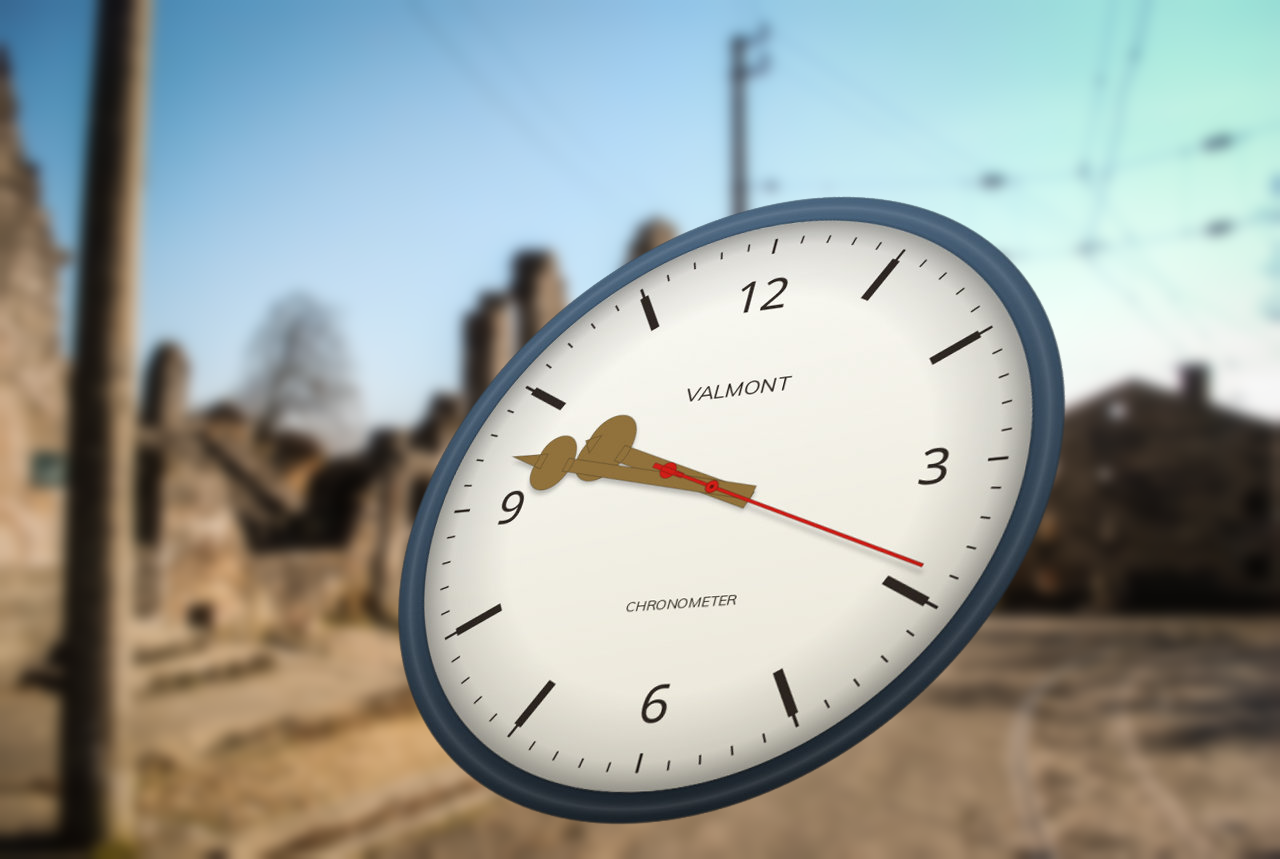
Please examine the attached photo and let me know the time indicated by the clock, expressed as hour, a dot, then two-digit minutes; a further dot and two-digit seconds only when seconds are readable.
9.47.19
